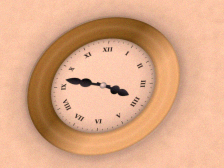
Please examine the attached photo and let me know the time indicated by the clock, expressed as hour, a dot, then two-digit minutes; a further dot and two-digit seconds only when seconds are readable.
3.47
